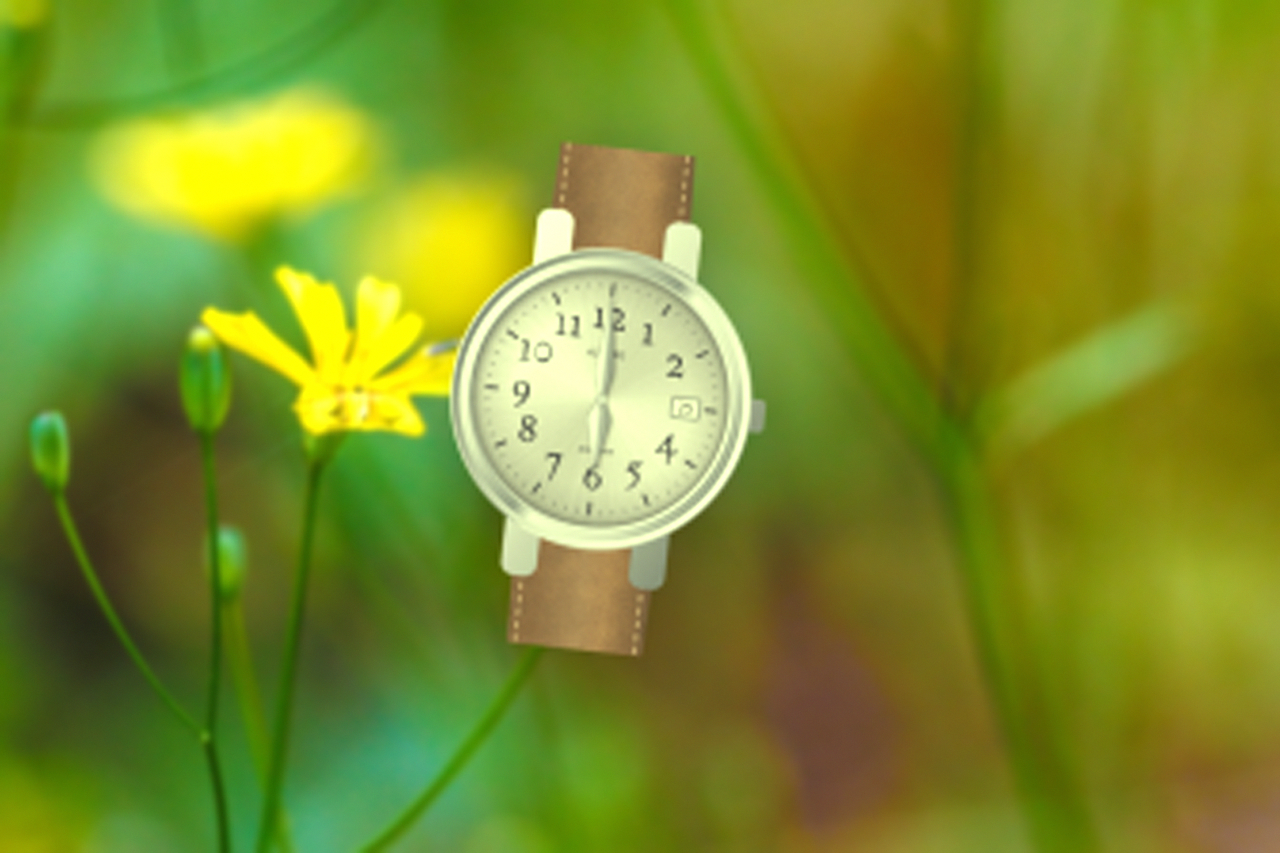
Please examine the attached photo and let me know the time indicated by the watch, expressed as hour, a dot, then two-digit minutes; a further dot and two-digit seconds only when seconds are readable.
6.00
